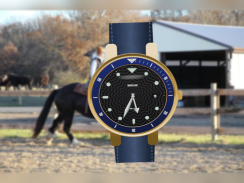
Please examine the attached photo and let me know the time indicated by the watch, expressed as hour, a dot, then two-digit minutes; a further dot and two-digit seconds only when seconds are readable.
5.34
